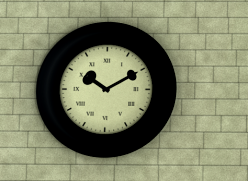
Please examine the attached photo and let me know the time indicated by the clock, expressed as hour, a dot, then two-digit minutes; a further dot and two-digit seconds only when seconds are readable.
10.10
